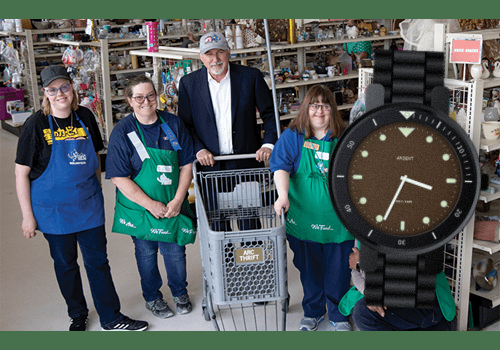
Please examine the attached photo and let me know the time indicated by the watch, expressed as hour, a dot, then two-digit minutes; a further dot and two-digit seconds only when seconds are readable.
3.34
